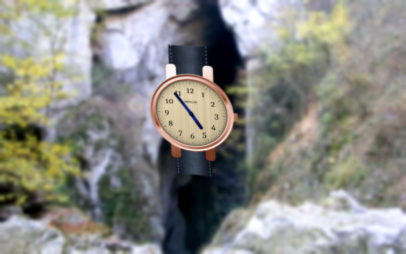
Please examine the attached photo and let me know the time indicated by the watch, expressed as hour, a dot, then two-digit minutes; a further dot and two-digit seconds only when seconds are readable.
4.54
